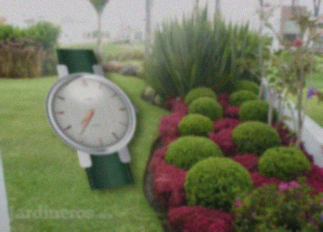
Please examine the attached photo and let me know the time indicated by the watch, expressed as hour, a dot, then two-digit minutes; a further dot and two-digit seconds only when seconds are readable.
7.36
